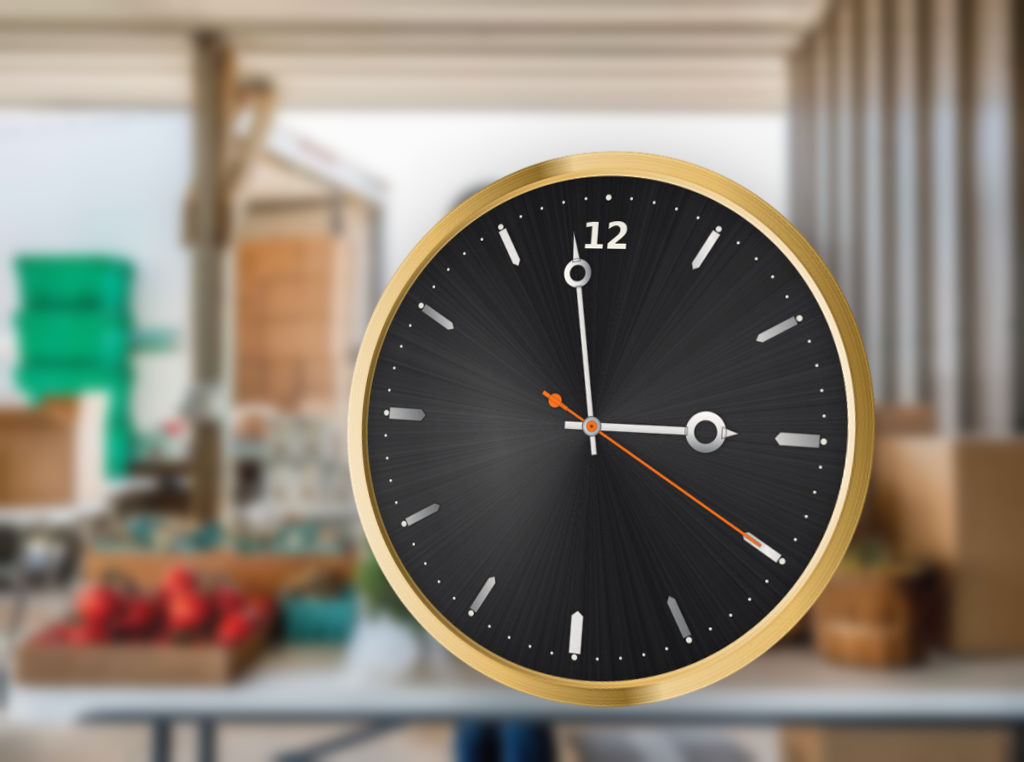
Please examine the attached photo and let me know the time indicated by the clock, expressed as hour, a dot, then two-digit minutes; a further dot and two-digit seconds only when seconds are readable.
2.58.20
